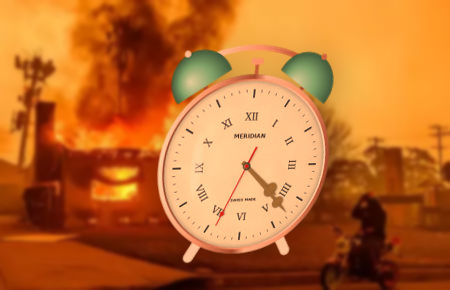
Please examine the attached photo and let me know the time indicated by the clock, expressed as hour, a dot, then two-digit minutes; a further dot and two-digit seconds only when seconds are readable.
4.22.34
